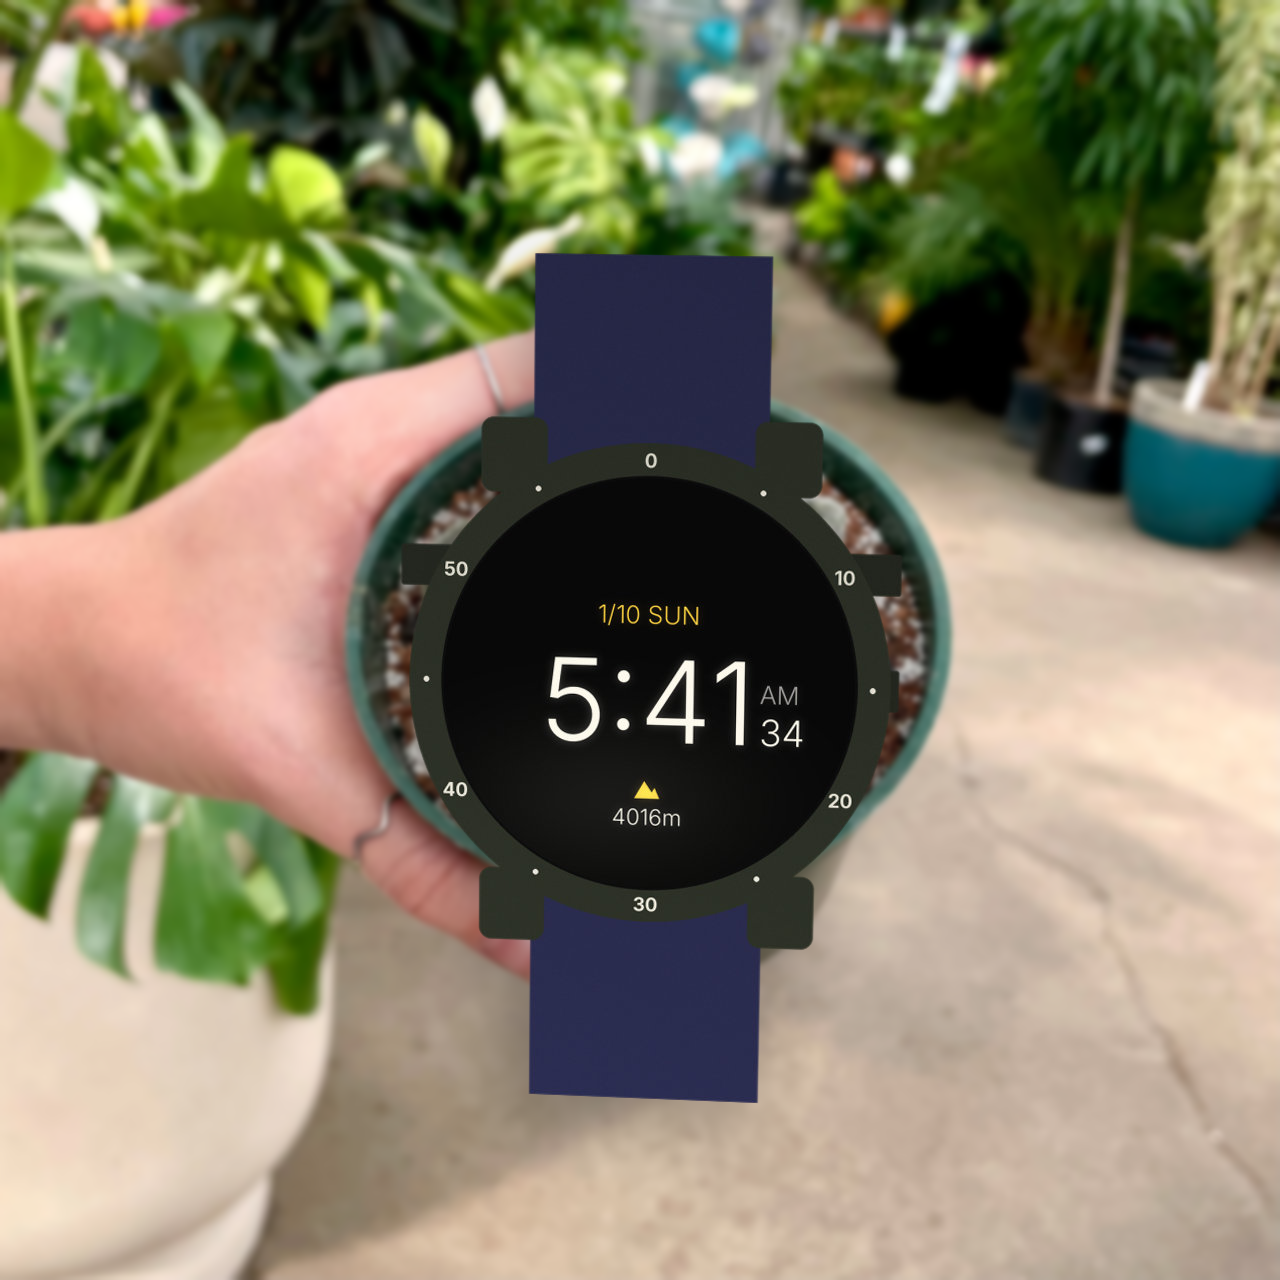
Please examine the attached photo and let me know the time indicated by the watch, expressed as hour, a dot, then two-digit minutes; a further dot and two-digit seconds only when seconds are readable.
5.41.34
